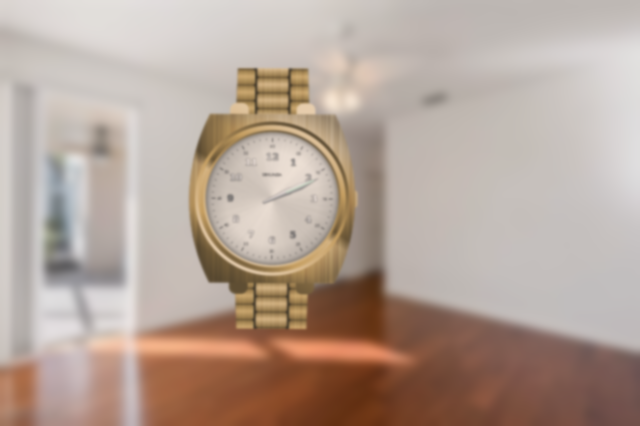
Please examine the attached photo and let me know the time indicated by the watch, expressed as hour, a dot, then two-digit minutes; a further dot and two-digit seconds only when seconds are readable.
2.11
